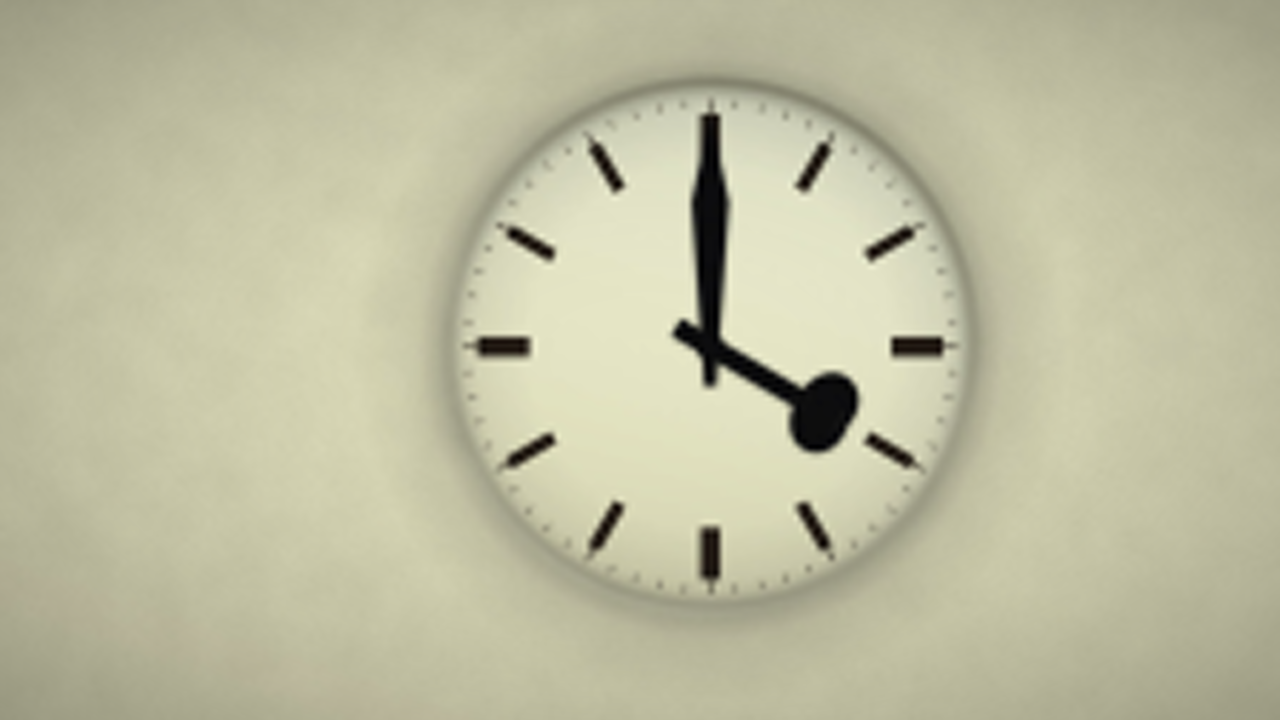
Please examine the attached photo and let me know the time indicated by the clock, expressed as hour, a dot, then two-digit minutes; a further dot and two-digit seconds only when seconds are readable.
4.00
